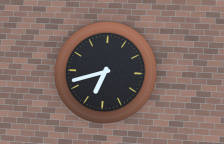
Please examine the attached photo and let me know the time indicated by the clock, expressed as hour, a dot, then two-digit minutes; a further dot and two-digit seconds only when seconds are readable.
6.42
